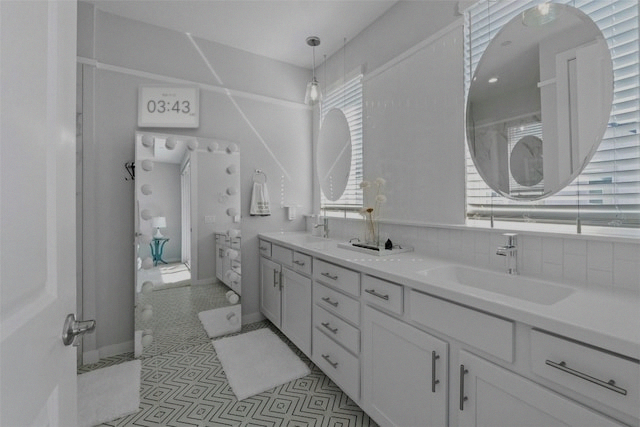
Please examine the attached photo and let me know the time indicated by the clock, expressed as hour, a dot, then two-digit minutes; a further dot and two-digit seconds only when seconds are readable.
3.43
